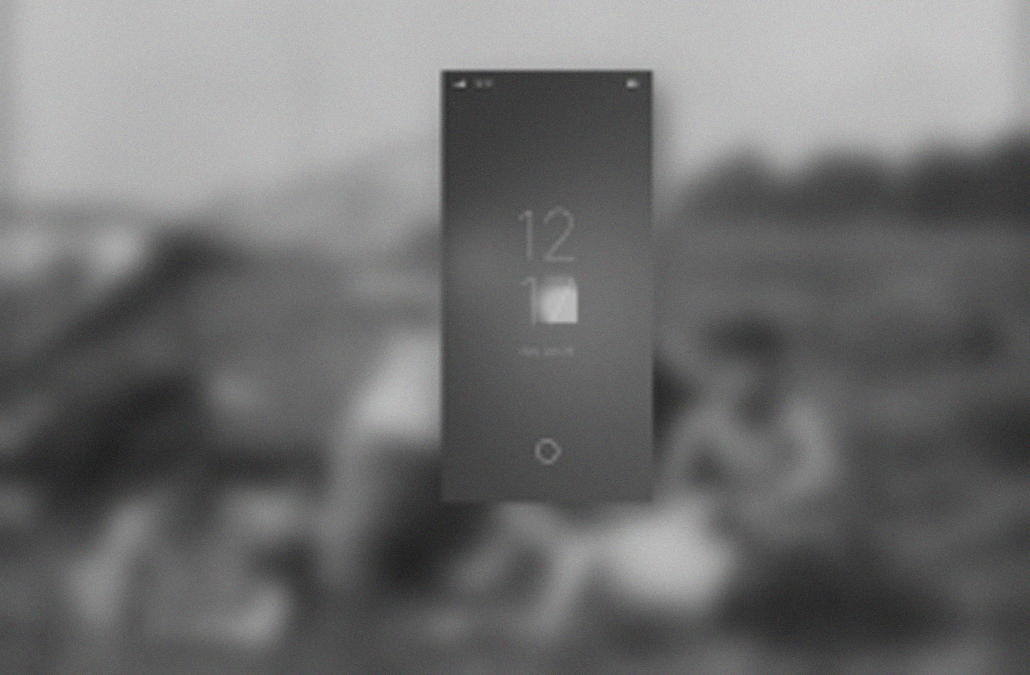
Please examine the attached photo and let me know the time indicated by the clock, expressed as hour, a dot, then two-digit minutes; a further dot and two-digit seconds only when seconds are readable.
12.17
